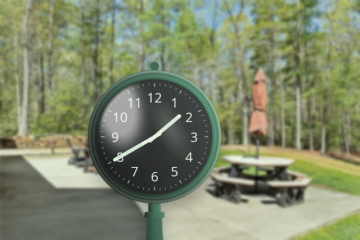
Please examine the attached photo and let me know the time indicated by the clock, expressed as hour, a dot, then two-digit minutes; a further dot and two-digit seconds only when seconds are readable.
1.40
